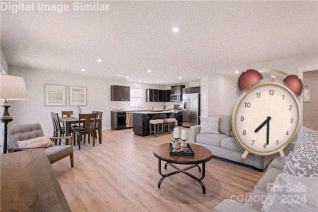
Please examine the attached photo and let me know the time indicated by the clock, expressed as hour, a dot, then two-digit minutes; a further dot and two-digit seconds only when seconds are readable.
7.29
